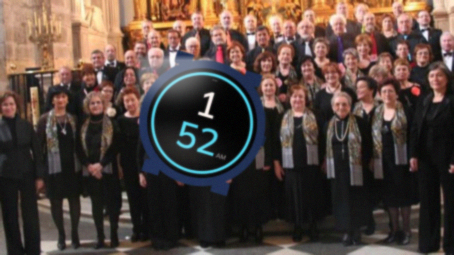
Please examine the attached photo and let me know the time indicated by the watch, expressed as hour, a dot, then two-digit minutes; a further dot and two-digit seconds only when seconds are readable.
1.52
